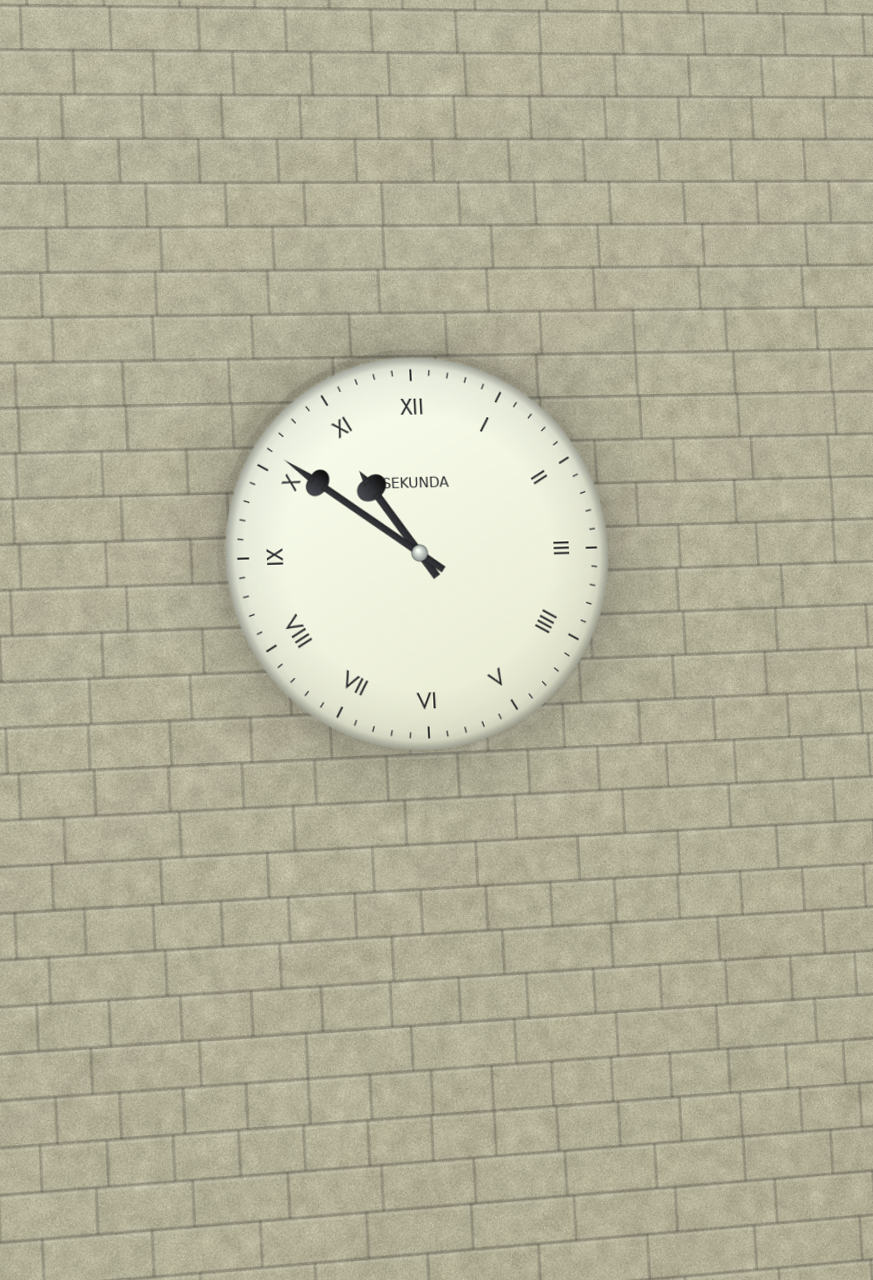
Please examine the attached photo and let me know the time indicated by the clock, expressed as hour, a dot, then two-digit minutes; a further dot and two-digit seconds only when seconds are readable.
10.51
